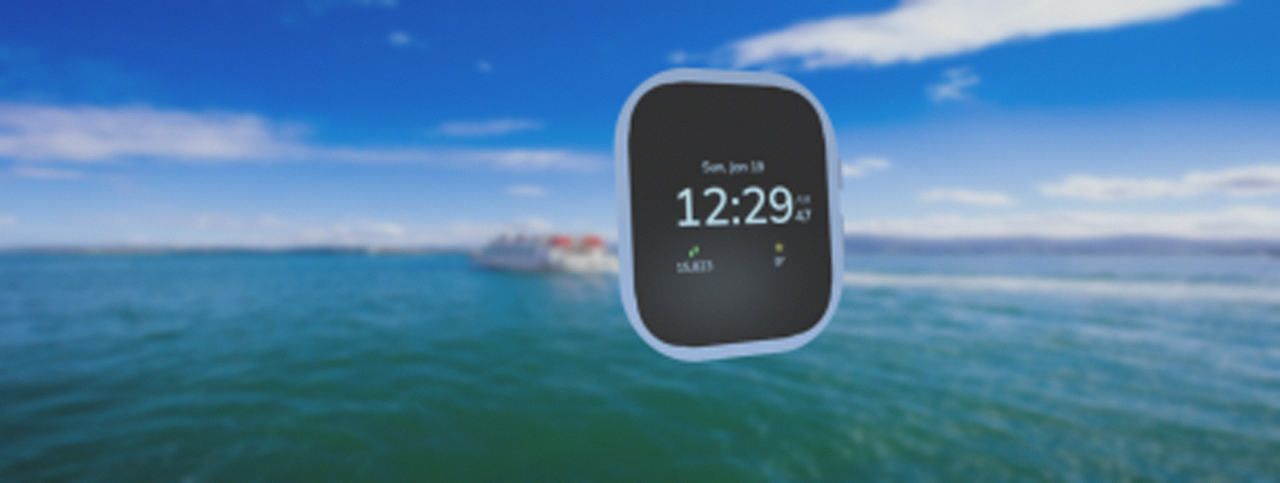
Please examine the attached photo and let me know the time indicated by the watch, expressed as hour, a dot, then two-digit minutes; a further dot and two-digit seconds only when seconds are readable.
12.29
